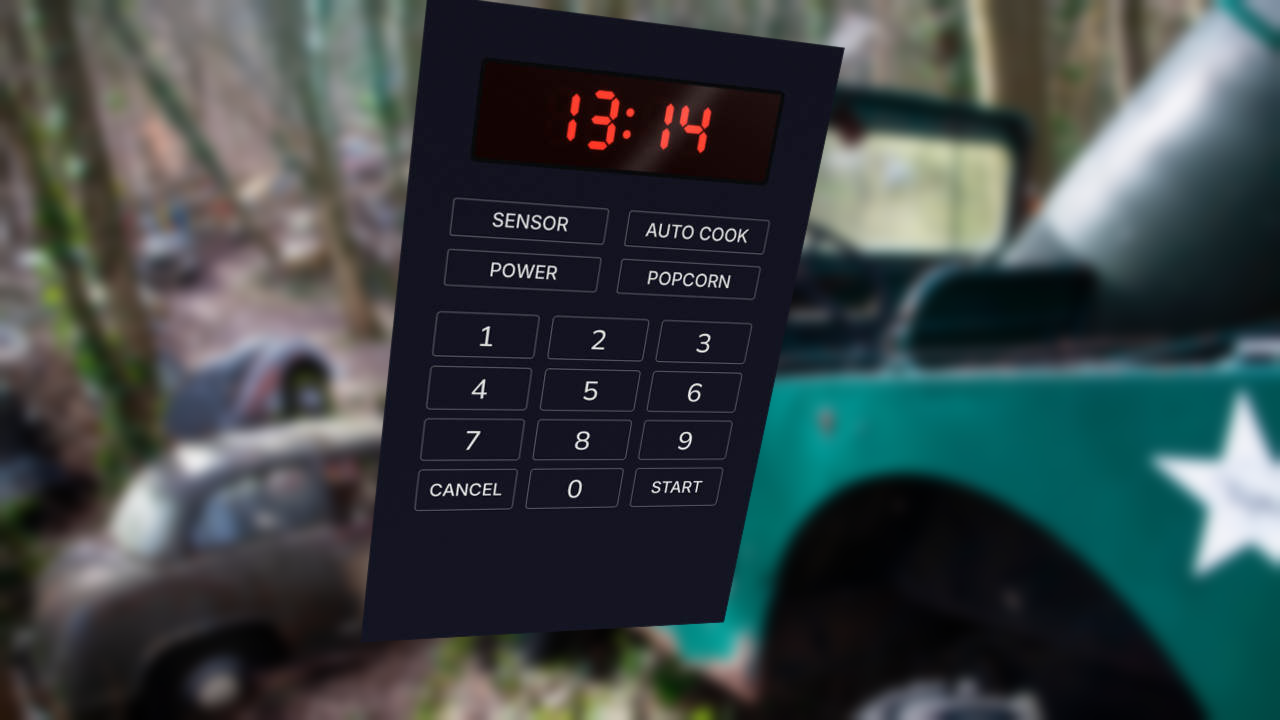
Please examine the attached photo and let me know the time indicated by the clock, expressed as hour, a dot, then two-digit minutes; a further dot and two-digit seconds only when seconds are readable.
13.14
